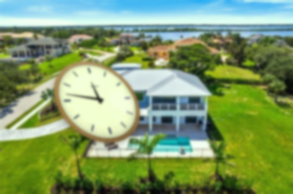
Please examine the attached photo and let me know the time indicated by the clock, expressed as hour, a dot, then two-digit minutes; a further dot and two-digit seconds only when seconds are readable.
11.47
